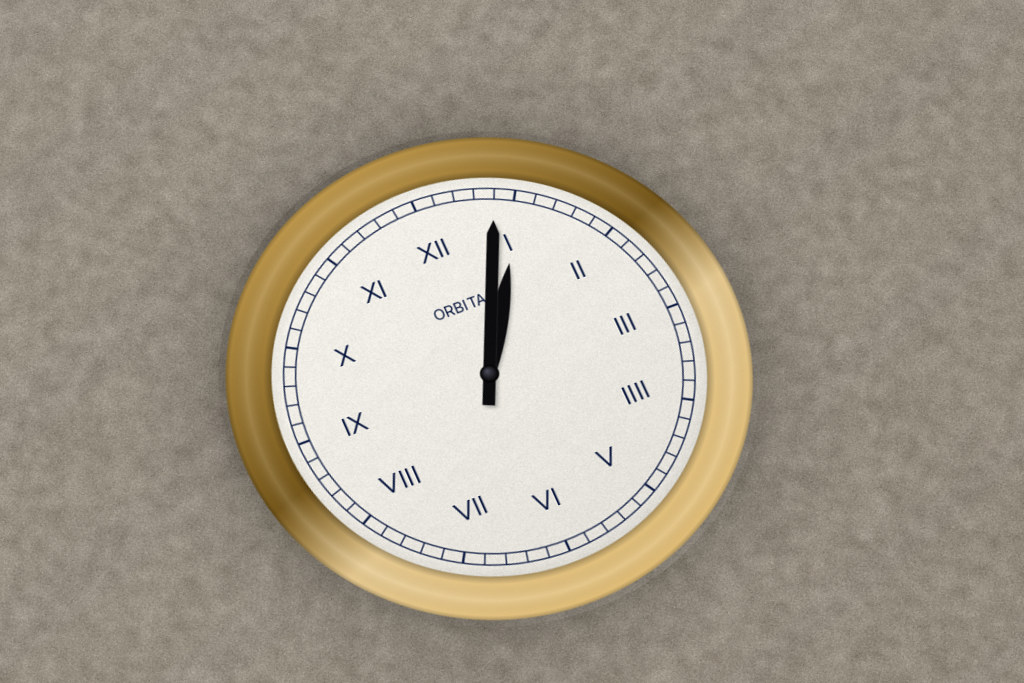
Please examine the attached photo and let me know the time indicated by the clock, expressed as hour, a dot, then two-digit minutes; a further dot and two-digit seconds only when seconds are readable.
1.04
